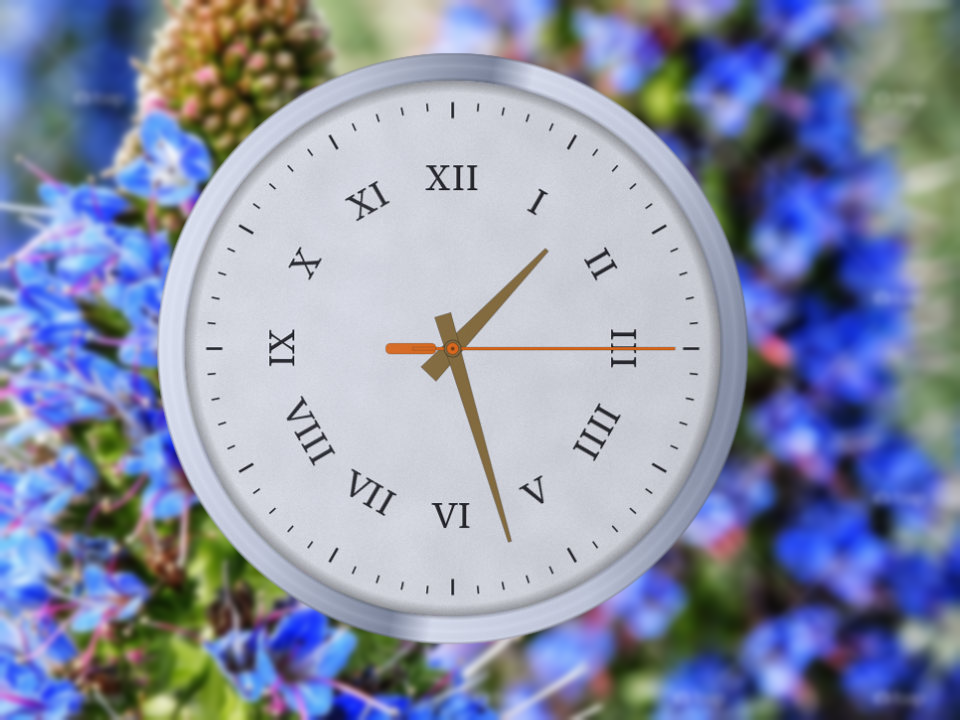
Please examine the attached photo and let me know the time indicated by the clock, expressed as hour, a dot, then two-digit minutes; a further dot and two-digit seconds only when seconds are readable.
1.27.15
